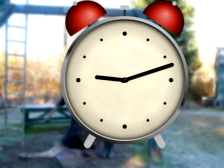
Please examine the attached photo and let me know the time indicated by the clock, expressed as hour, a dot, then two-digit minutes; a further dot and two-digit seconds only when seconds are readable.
9.12
